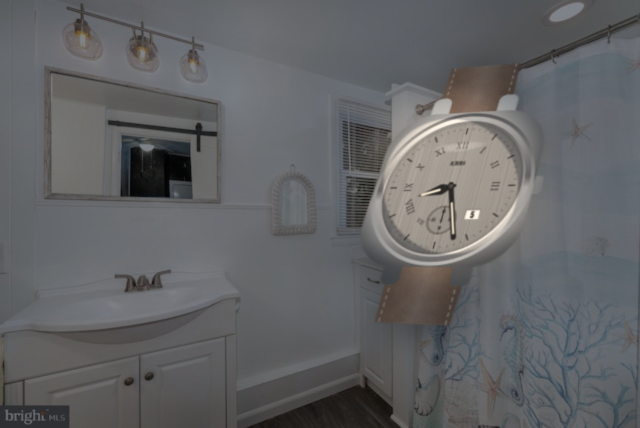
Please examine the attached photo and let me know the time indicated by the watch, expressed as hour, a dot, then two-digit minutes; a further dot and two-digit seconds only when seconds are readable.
8.27
